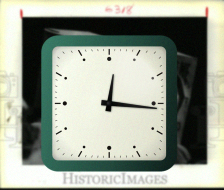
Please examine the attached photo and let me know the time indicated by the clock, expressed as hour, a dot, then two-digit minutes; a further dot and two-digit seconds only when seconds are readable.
12.16
